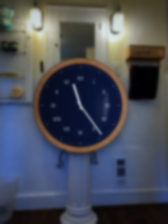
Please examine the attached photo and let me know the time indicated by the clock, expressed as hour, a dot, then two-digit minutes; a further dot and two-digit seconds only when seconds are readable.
11.24
